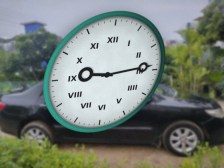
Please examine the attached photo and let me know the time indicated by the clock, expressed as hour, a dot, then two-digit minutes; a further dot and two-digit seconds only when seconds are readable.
9.14
